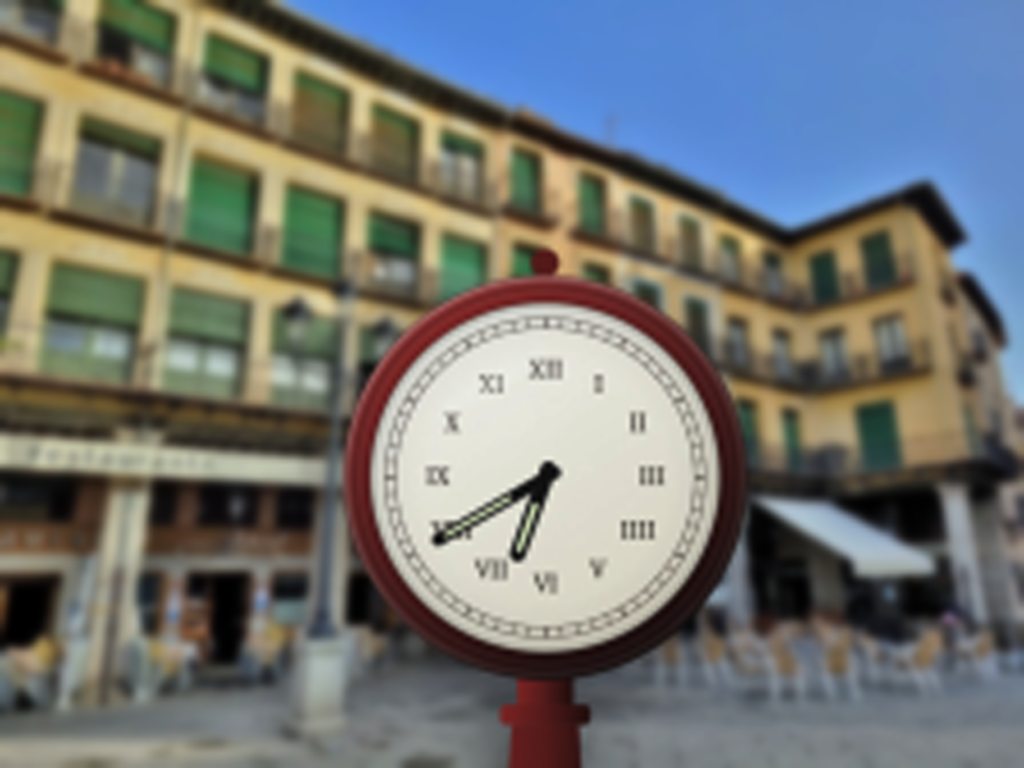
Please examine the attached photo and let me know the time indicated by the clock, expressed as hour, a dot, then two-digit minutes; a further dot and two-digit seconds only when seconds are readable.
6.40
